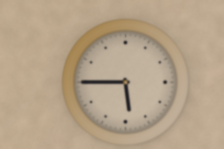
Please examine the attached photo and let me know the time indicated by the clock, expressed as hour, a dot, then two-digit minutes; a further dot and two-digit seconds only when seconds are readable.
5.45
